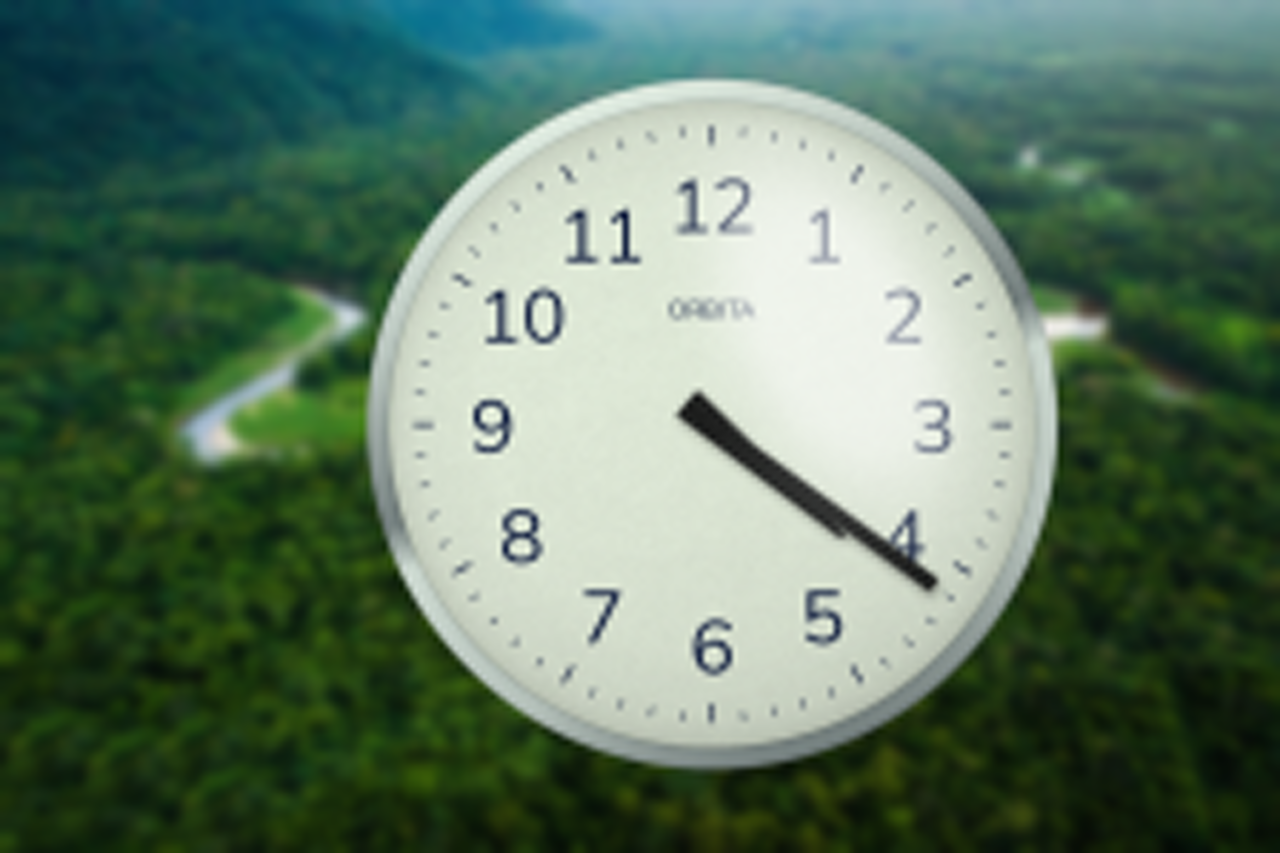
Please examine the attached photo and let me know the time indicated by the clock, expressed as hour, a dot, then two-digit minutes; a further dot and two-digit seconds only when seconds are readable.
4.21
